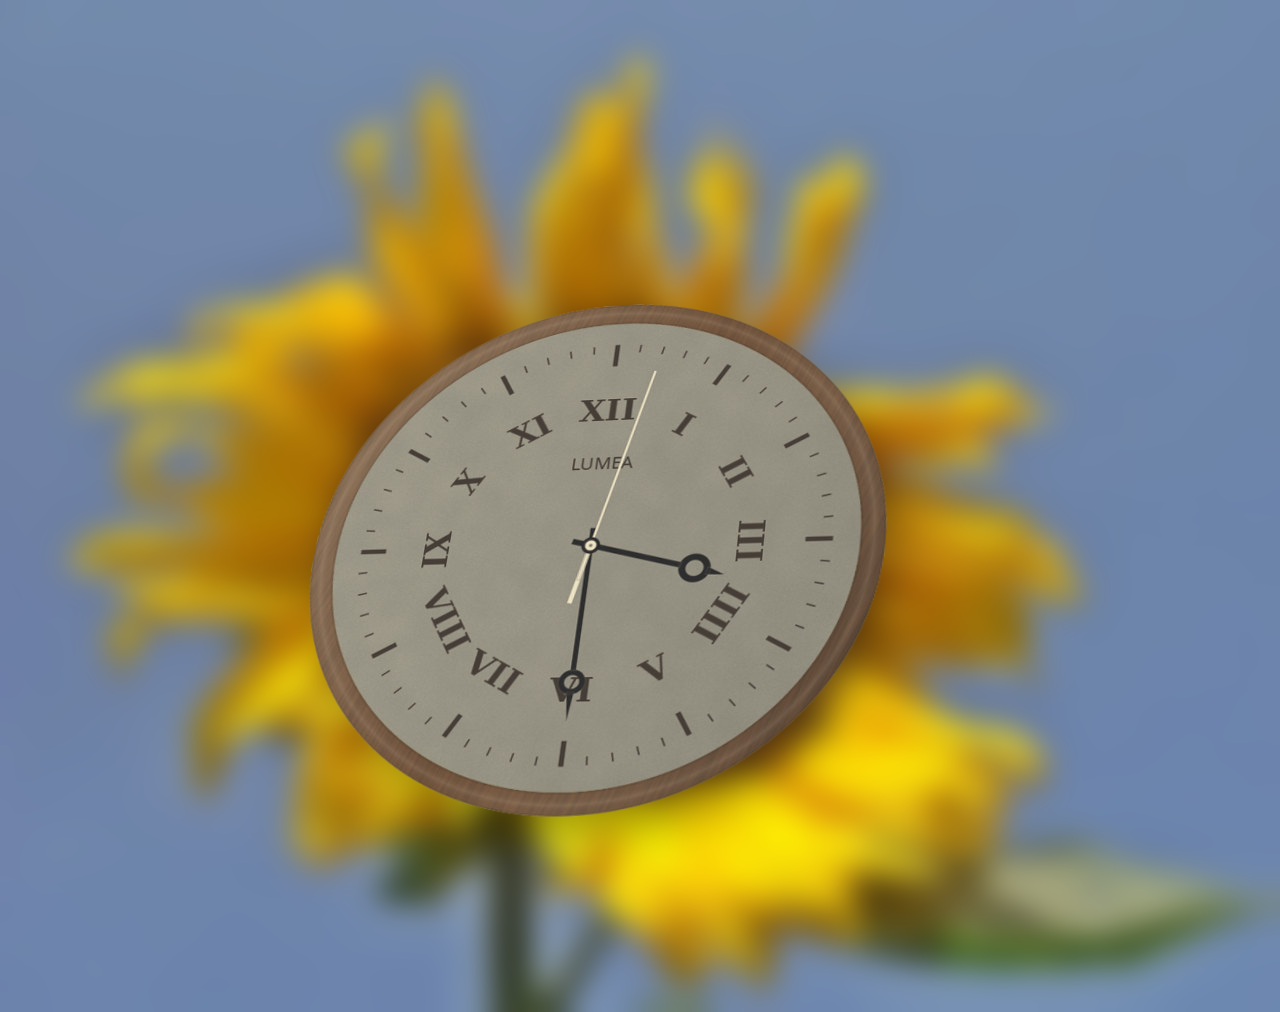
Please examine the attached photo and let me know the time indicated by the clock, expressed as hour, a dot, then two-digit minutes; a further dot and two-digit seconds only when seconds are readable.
3.30.02
